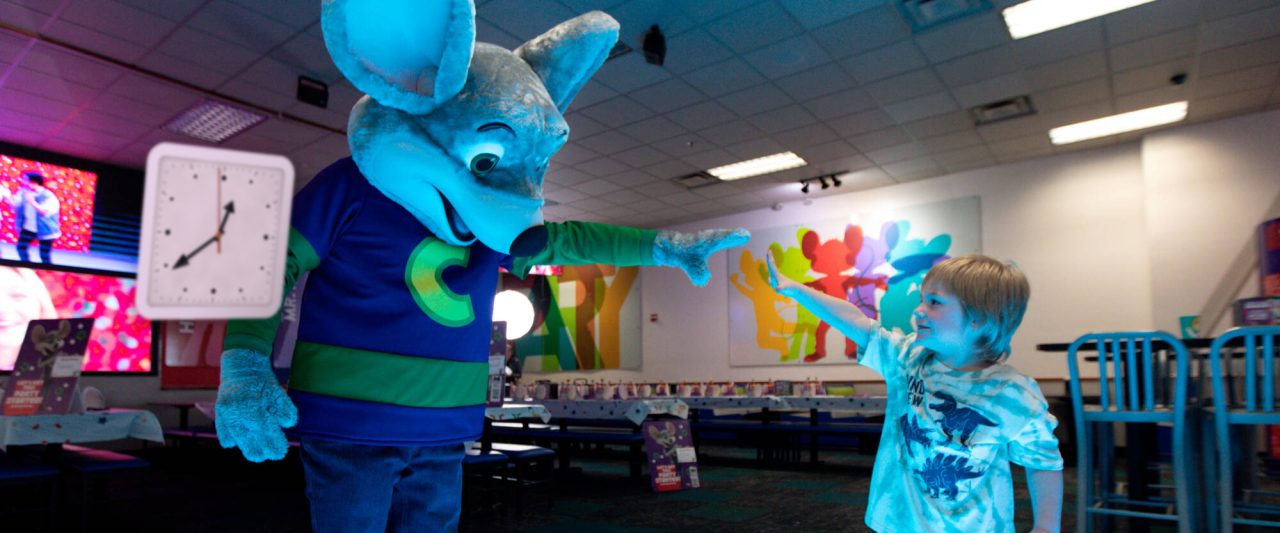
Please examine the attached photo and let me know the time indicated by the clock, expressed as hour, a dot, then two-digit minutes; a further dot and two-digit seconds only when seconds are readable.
12.38.59
